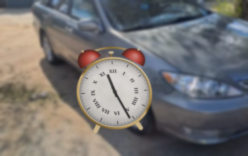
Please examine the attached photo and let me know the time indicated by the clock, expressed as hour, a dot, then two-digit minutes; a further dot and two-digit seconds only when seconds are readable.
11.26
